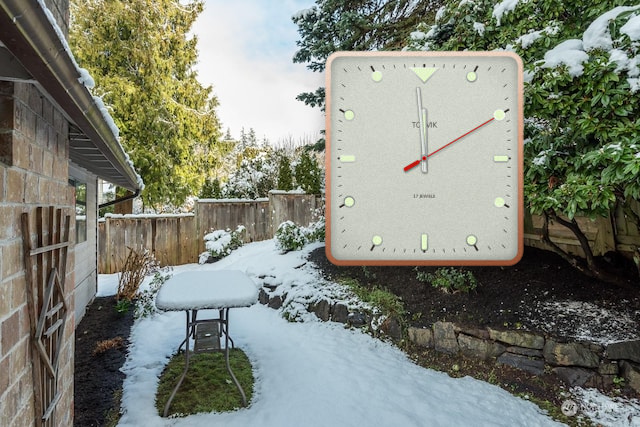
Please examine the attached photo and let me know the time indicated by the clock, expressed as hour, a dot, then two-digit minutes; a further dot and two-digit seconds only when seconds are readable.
11.59.10
